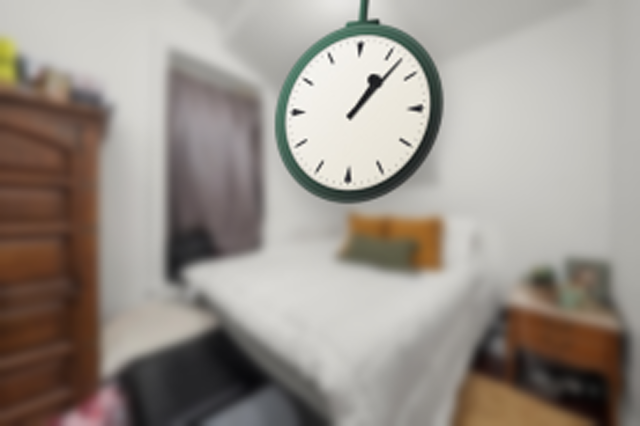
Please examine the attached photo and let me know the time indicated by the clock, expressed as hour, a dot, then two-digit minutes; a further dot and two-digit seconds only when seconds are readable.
1.07
